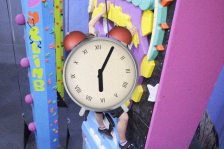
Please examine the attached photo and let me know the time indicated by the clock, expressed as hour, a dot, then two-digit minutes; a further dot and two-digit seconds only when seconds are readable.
6.05
